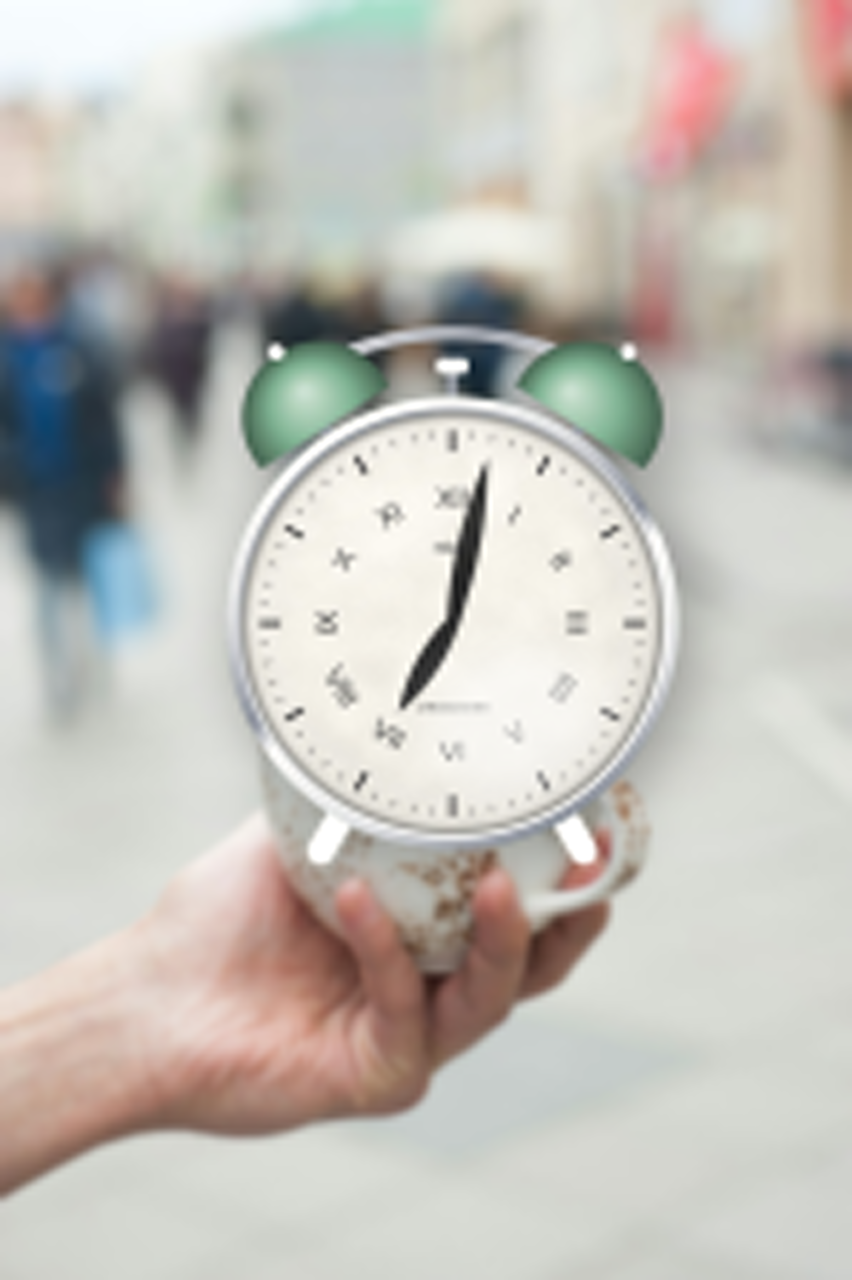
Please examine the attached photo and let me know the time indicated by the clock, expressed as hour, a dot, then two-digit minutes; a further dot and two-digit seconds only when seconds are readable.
7.02
